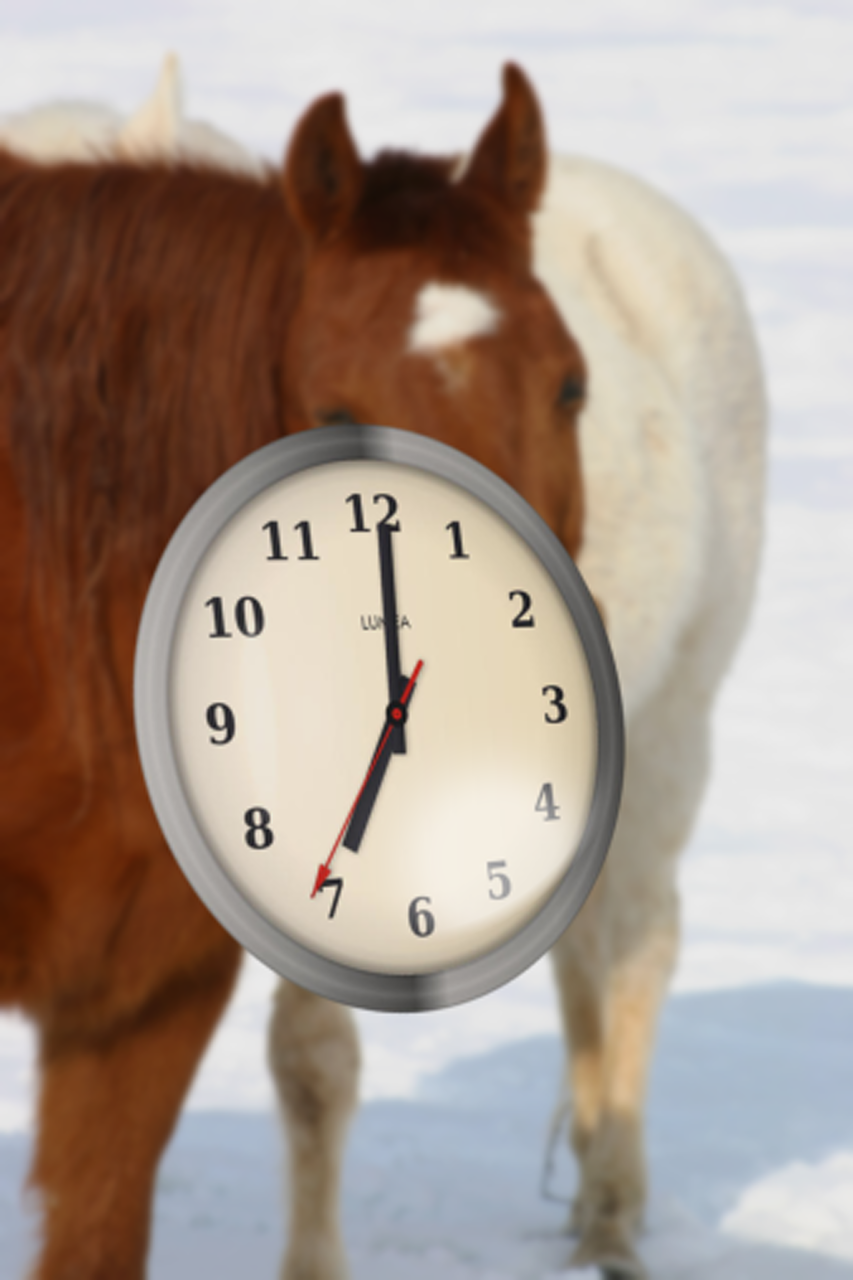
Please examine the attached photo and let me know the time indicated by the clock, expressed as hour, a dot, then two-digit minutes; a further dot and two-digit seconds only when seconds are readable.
7.00.36
